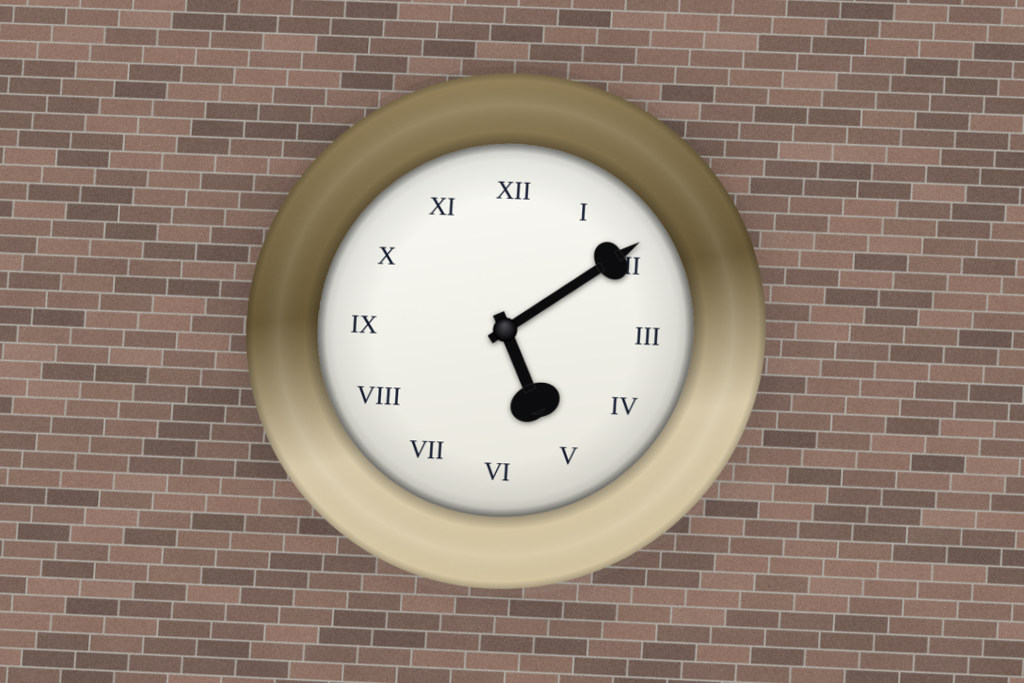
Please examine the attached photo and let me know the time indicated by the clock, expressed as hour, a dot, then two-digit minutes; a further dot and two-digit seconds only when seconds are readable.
5.09
